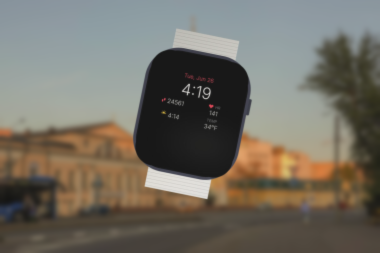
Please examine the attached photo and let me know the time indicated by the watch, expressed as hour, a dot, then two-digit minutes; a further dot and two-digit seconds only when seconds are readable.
4.19
